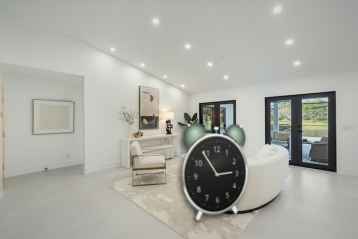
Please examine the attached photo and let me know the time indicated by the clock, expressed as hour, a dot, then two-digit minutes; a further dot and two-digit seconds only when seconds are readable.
2.54
